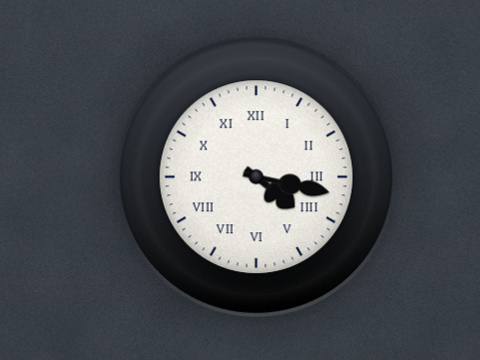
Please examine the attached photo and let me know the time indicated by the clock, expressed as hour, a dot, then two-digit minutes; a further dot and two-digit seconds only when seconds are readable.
4.17
